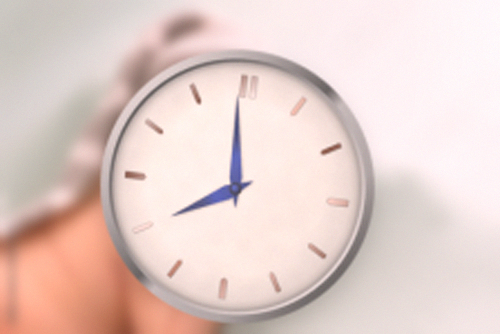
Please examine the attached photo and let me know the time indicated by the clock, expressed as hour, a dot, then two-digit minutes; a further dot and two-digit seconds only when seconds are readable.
7.59
